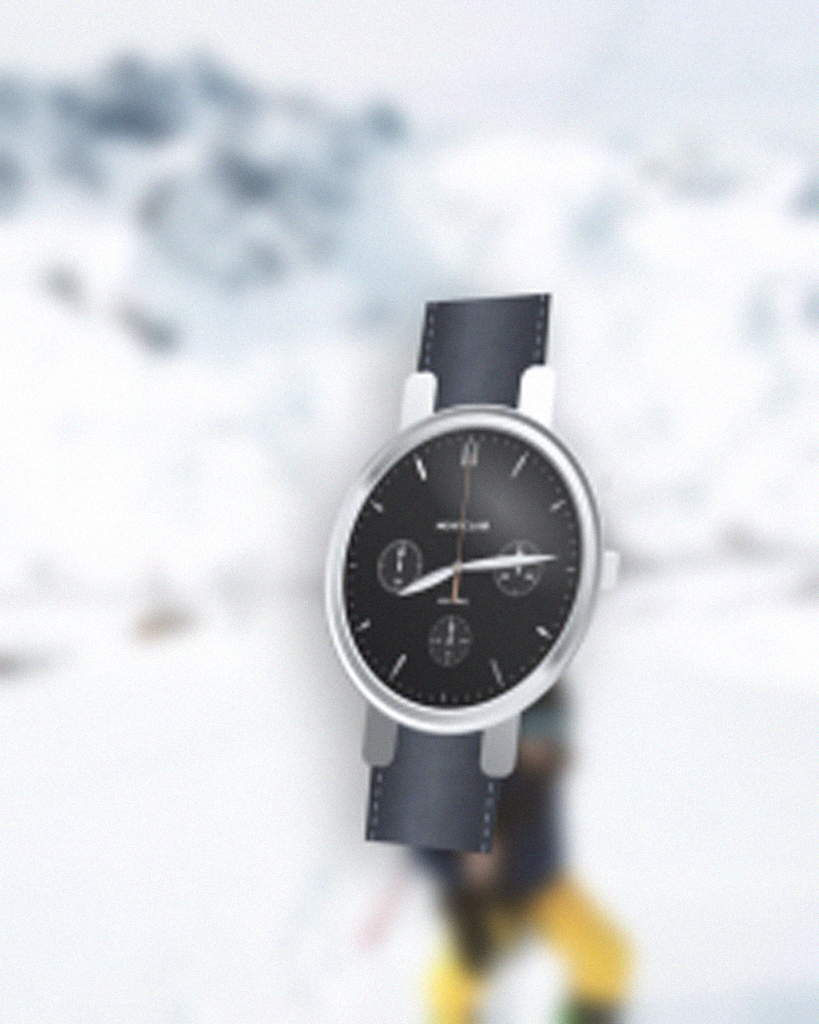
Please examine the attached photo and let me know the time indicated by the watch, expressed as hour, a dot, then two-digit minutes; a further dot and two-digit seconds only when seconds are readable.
8.14
